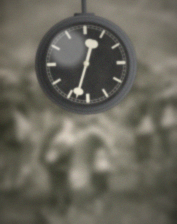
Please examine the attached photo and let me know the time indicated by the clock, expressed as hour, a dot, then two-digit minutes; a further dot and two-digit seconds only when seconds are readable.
12.33
